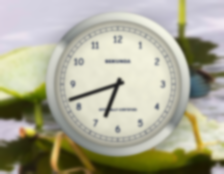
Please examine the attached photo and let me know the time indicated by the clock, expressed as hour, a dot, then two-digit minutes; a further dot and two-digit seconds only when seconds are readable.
6.42
